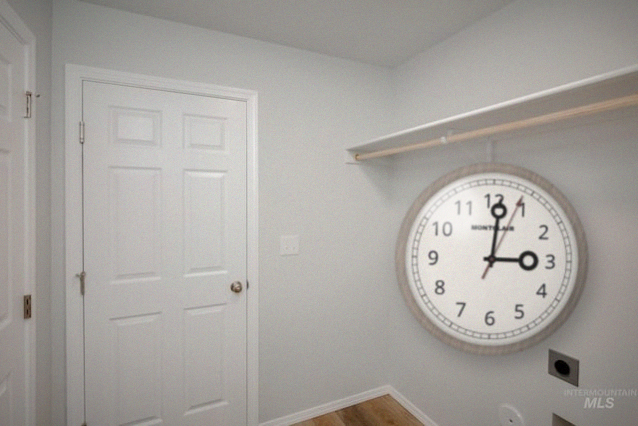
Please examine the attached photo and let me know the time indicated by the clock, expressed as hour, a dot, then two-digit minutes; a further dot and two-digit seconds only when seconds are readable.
3.01.04
